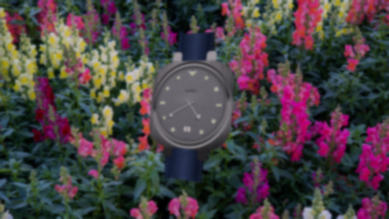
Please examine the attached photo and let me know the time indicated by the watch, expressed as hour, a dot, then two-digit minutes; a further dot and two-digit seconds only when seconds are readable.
4.40
